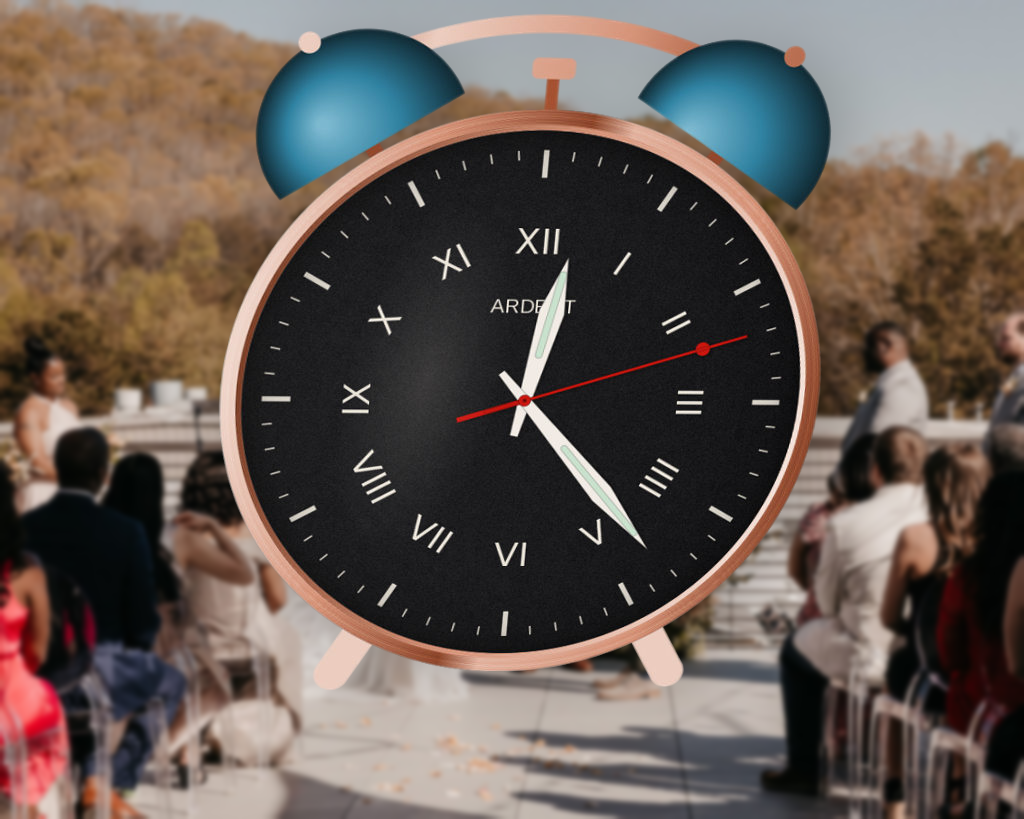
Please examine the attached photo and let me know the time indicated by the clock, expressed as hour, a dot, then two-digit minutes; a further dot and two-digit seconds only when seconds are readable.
12.23.12
